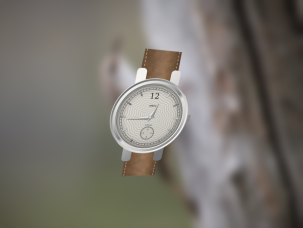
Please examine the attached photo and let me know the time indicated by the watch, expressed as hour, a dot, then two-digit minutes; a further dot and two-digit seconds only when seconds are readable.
12.44
